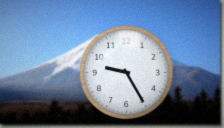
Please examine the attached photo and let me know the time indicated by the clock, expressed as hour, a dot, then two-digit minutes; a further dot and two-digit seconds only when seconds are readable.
9.25
